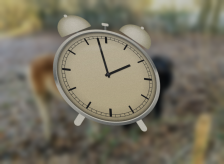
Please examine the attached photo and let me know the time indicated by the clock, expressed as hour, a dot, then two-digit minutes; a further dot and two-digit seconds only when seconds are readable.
1.58
